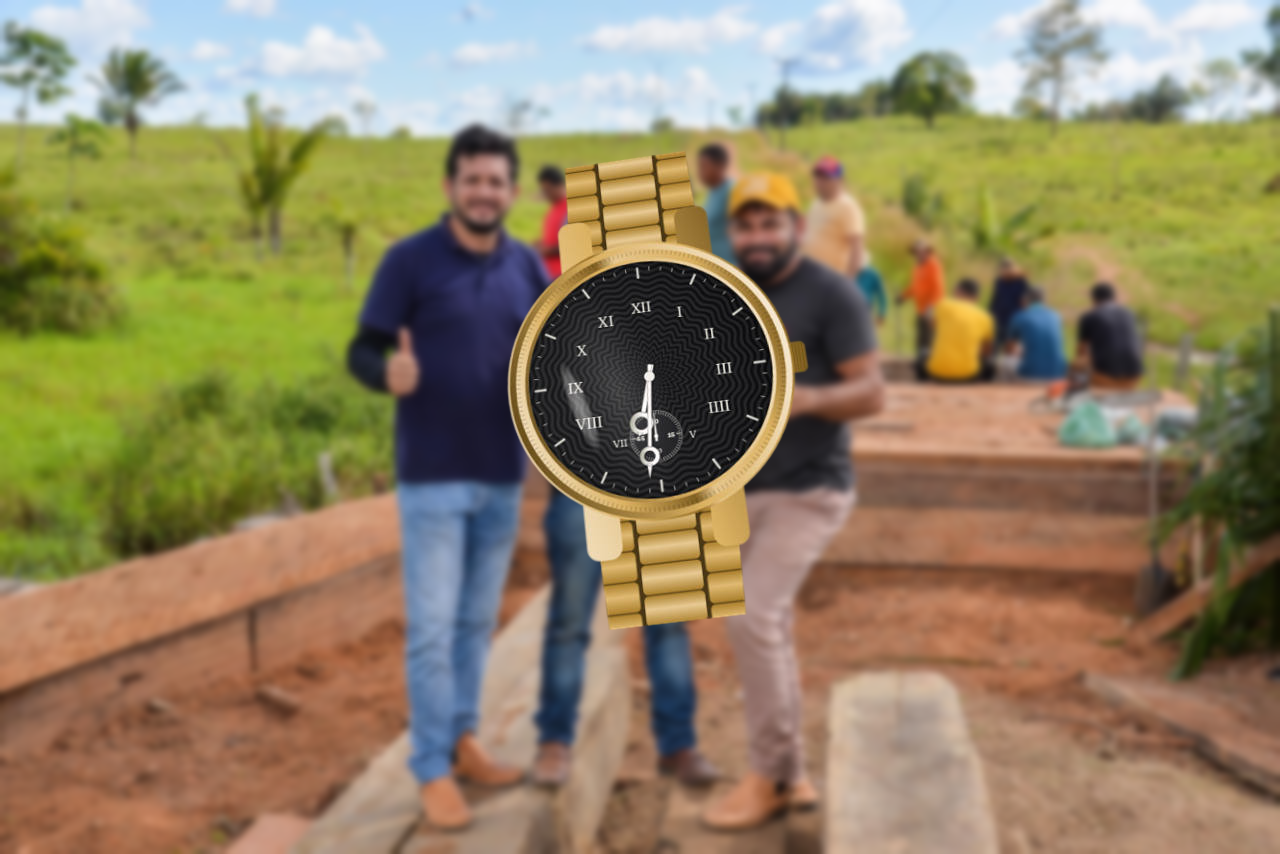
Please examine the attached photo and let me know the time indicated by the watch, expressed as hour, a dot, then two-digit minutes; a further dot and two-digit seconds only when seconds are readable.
6.31
